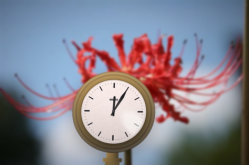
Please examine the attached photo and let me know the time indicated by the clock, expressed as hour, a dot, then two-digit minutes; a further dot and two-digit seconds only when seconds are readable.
12.05
